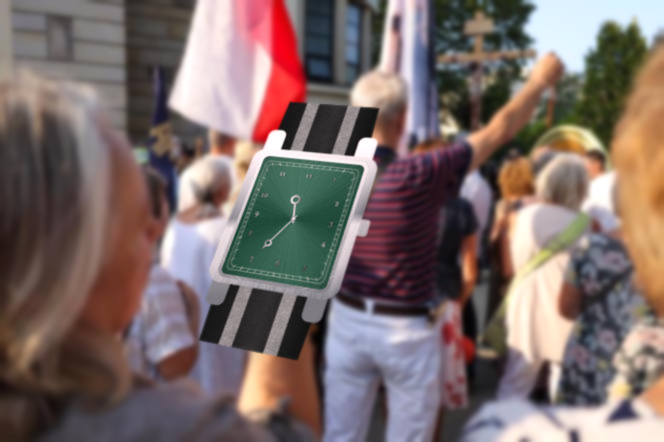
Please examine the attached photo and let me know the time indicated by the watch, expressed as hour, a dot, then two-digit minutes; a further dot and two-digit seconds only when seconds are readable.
11.35
